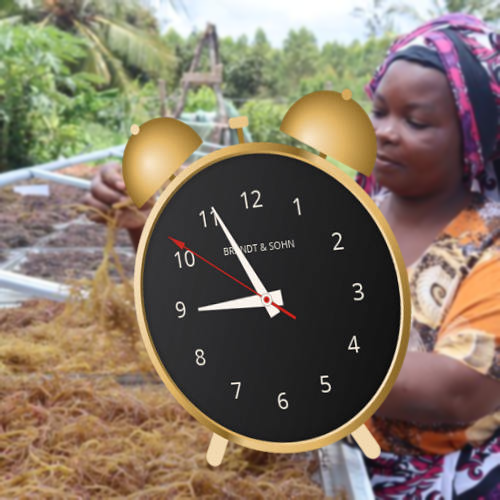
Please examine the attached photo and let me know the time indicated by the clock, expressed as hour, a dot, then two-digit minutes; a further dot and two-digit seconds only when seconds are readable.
8.55.51
